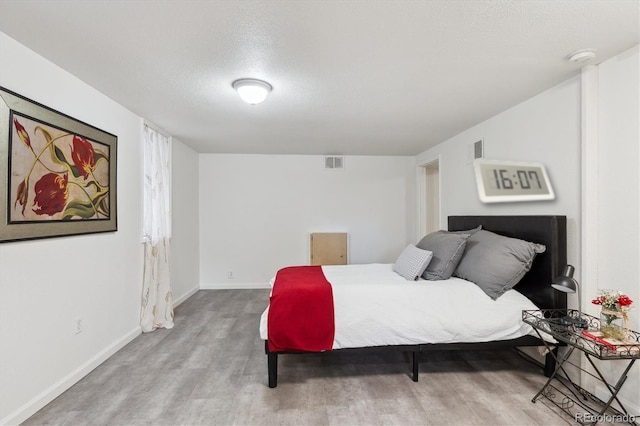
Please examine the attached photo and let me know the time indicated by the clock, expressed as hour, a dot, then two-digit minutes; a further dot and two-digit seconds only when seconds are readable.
16.07
